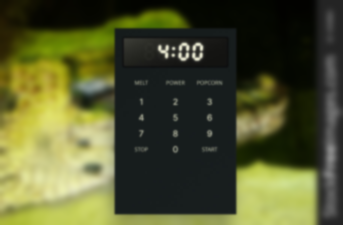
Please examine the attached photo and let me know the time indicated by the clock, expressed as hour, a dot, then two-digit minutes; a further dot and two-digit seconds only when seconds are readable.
4.00
